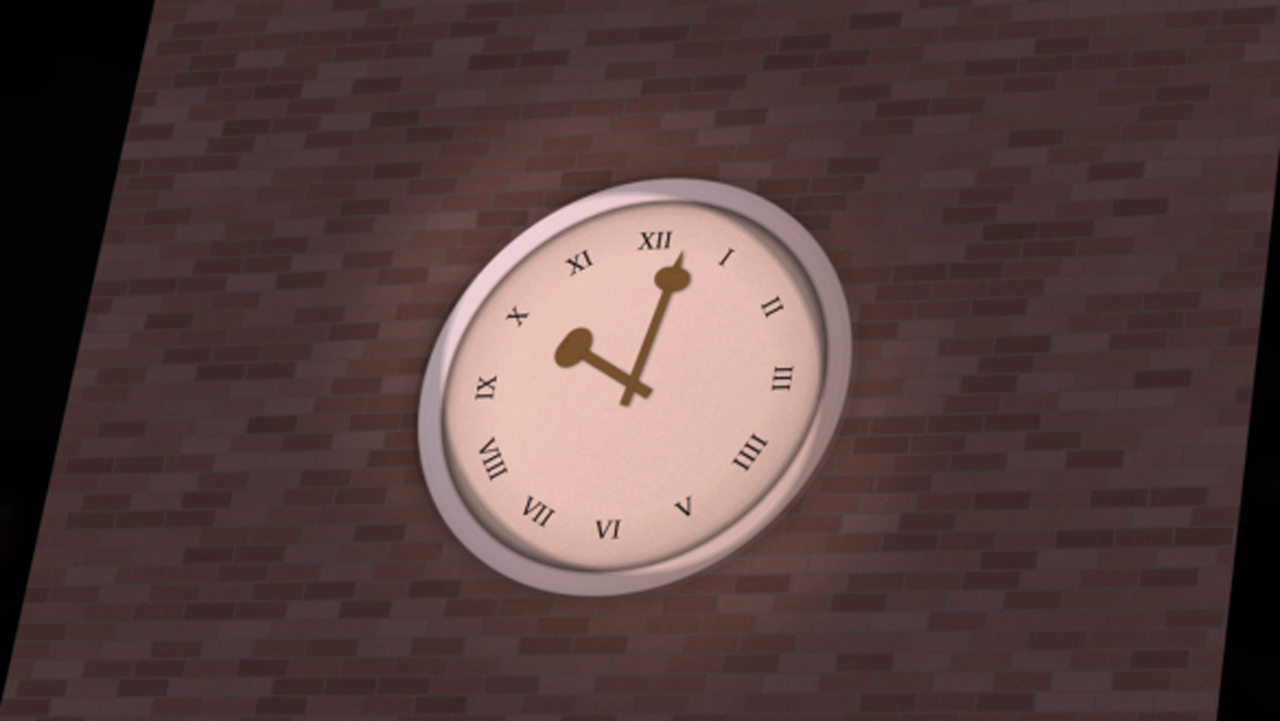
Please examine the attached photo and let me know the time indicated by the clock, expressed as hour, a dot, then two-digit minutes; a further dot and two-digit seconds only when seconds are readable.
10.02
